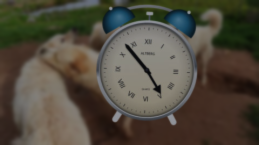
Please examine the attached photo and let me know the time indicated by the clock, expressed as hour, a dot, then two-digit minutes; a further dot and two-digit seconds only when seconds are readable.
4.53
